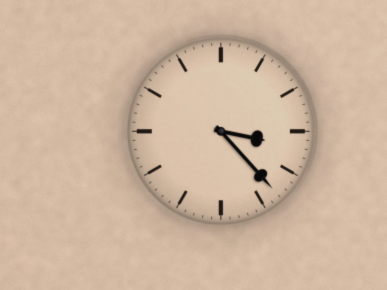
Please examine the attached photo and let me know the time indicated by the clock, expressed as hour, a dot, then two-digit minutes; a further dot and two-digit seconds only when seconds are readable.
3.23
